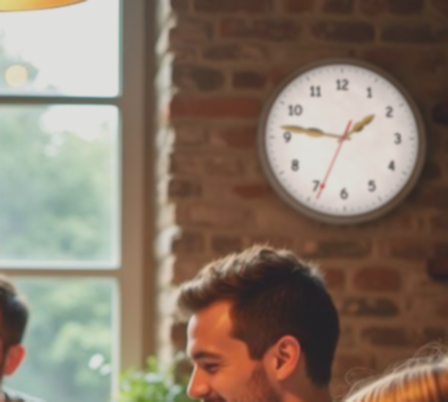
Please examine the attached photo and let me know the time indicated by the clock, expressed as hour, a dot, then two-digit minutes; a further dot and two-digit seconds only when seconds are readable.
1.46.34
